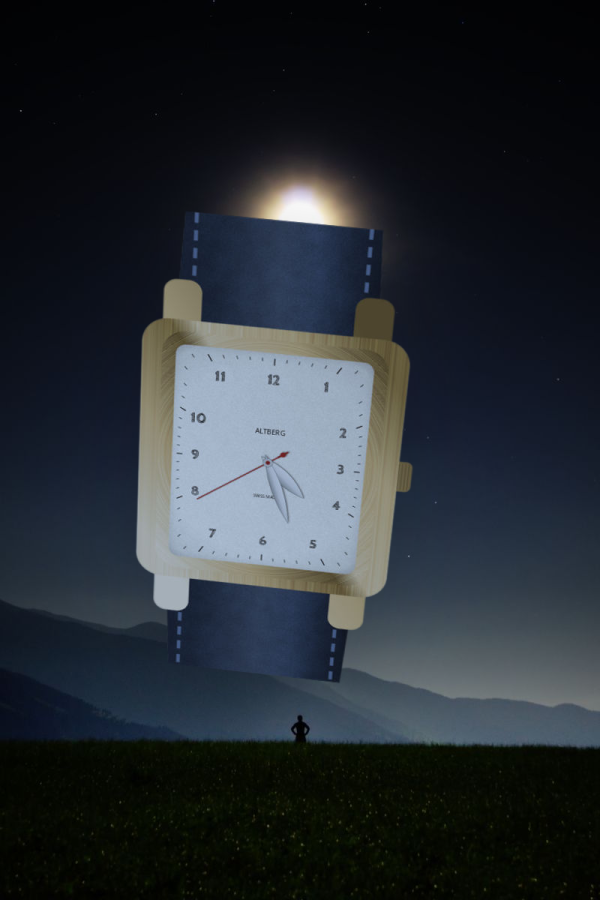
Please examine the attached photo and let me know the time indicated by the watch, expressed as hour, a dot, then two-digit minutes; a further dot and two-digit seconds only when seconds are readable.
4.26.39
